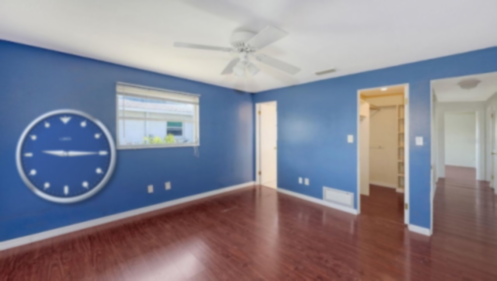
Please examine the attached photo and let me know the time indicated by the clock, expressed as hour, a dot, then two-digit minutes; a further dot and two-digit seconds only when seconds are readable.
9.15
